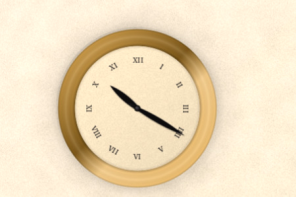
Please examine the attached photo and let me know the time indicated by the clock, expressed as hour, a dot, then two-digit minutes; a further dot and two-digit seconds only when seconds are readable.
10.20
